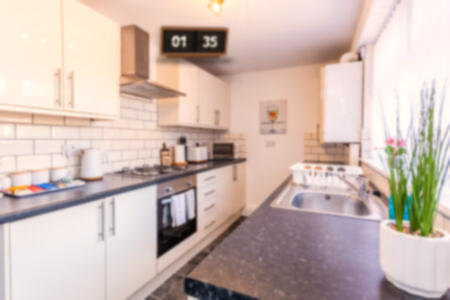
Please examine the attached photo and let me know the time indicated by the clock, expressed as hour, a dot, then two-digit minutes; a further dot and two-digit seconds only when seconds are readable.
1.35
